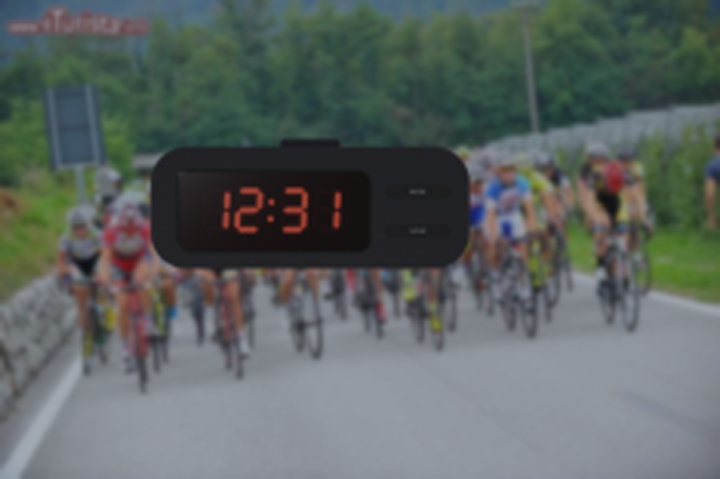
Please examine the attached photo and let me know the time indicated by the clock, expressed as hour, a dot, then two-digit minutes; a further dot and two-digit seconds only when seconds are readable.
12.31
